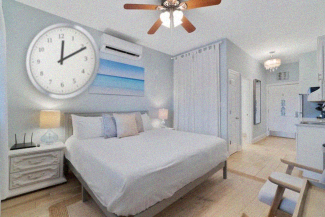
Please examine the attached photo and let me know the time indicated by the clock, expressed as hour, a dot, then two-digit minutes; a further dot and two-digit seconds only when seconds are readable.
12.11
